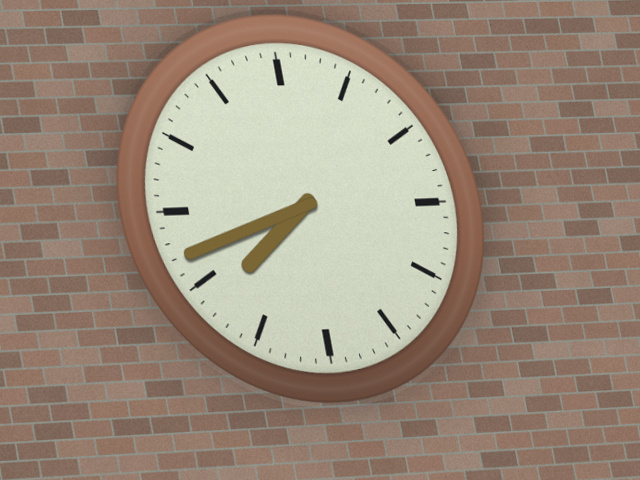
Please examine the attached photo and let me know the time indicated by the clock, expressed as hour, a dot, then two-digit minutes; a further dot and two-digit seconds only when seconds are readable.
7.42
